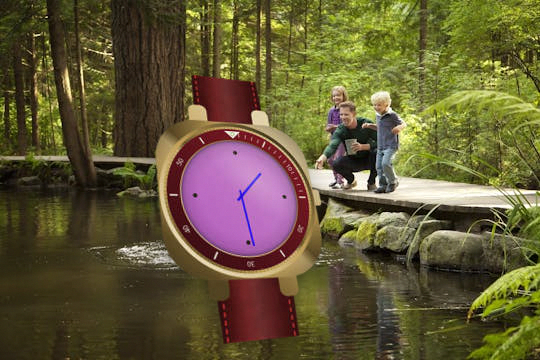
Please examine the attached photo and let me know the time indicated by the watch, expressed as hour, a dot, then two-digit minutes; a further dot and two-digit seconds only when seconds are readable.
1.29
